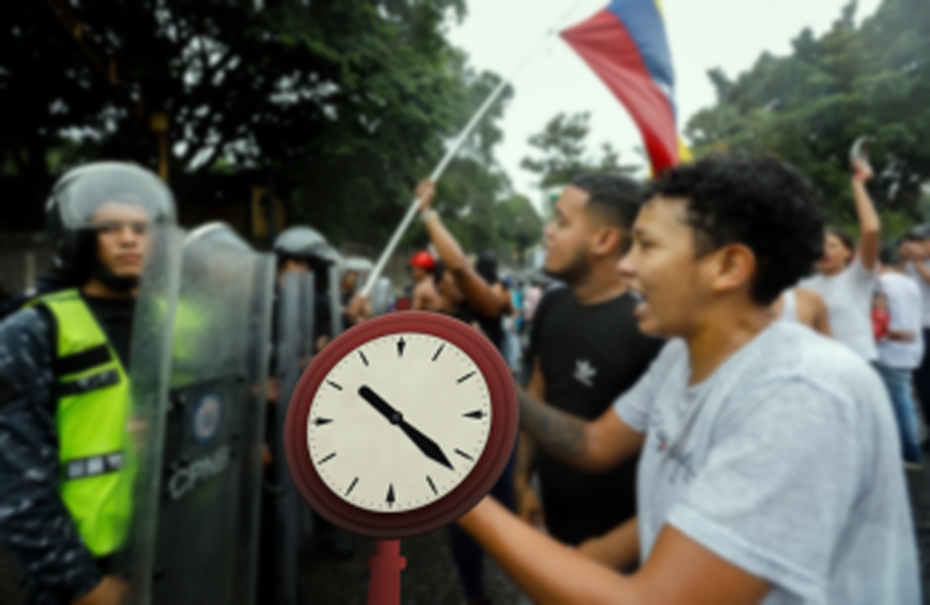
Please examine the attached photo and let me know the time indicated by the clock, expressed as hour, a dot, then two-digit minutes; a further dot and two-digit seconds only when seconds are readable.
10.22
